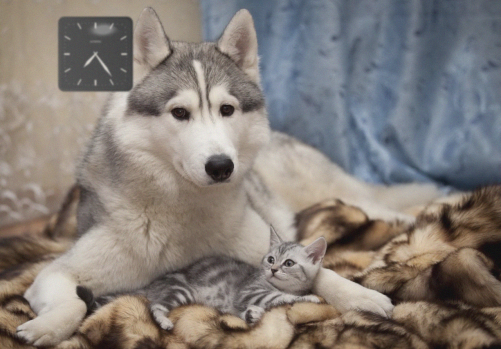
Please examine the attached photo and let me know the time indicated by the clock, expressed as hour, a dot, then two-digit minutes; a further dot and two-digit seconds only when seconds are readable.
7.24
